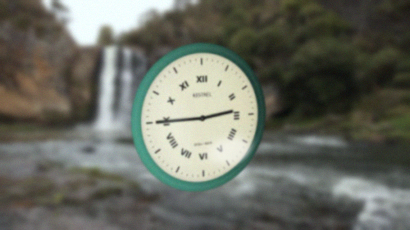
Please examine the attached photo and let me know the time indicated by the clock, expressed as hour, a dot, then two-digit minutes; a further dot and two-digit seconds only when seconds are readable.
2.45
